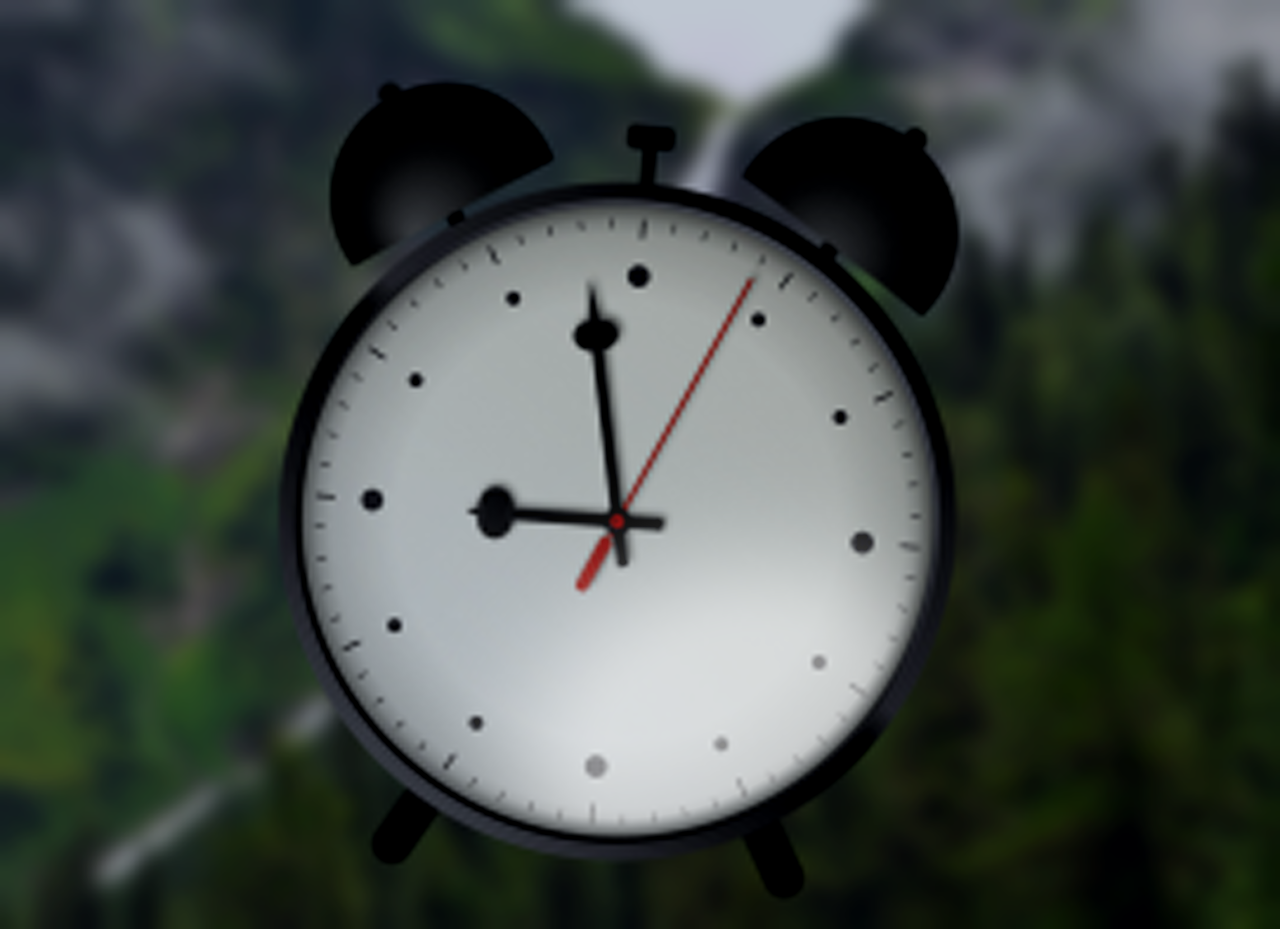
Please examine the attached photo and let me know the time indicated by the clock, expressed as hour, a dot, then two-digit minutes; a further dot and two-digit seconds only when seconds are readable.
8.58.04
